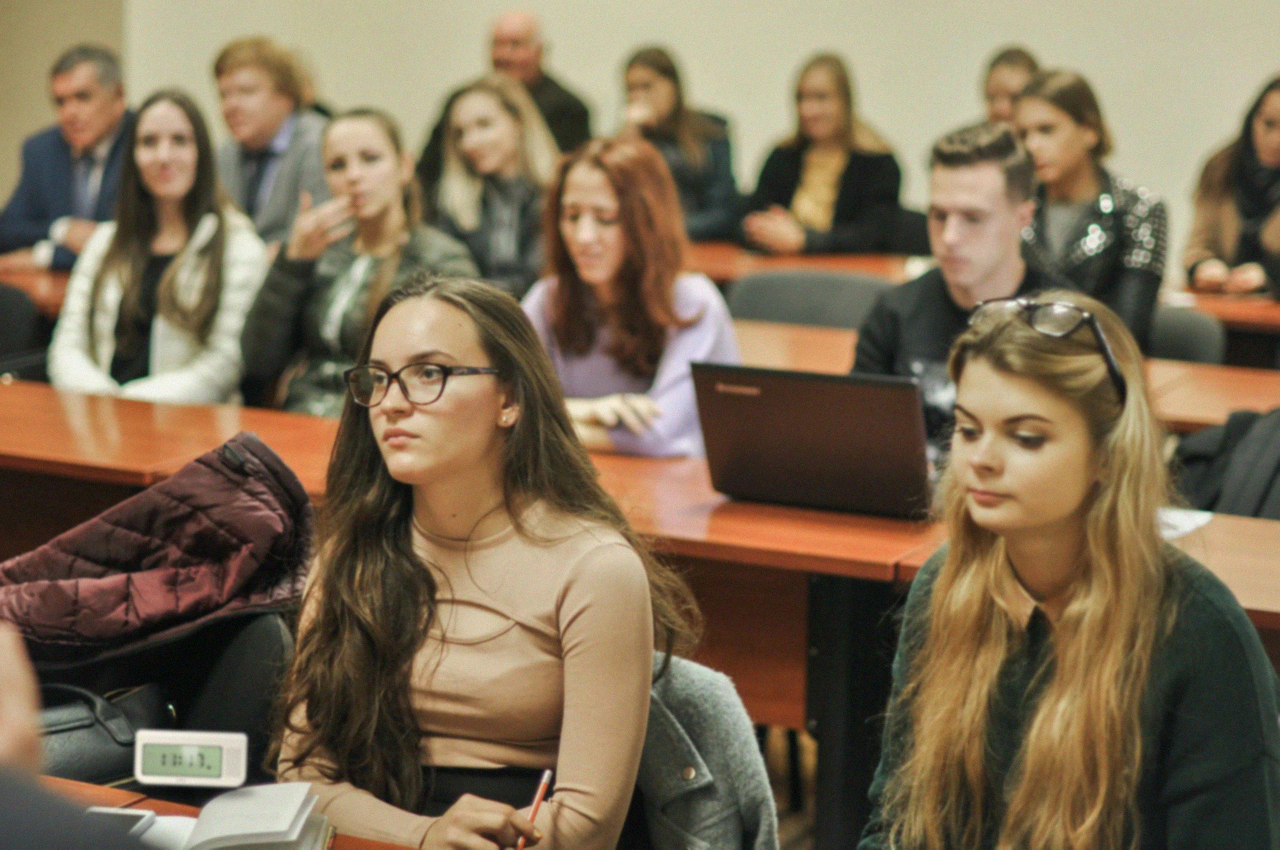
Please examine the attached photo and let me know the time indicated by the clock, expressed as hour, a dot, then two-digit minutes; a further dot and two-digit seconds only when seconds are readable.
11.17
